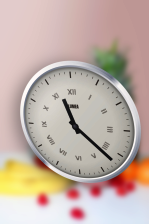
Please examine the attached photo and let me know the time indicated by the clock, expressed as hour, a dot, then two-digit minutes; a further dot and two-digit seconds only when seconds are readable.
11.22
